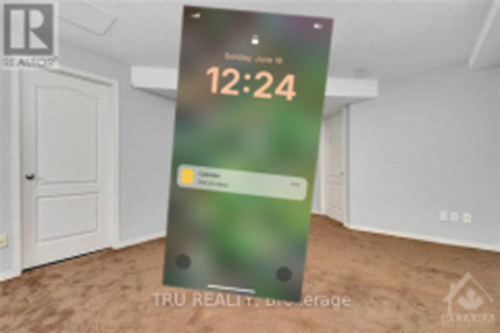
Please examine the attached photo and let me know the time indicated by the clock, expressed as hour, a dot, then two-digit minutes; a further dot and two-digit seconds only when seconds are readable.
12.24
